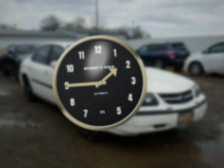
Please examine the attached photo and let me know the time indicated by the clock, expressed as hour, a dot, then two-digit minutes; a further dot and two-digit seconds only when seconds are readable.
1.45
